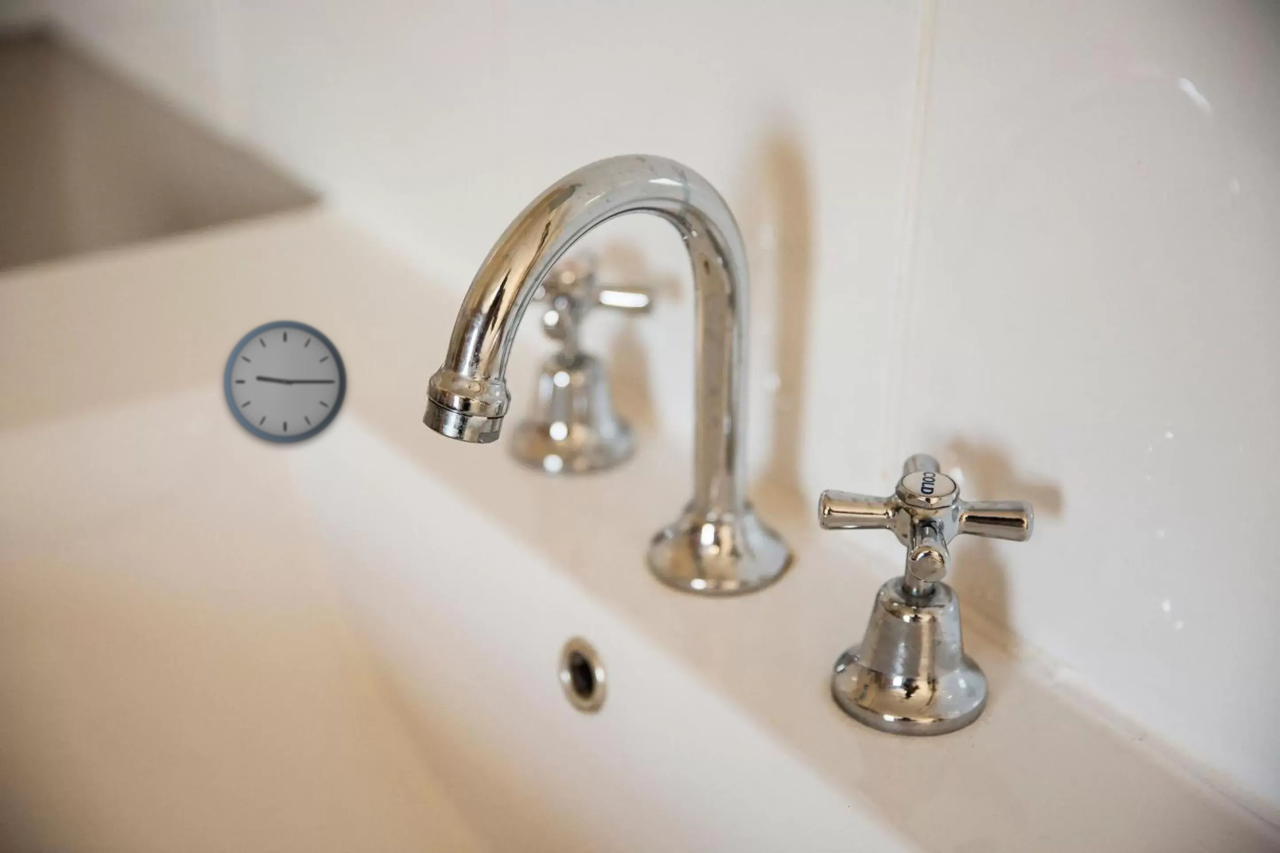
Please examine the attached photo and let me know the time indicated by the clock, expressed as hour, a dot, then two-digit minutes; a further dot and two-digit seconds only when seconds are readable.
9.15
